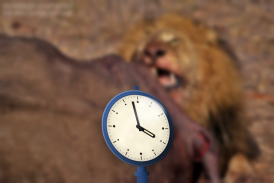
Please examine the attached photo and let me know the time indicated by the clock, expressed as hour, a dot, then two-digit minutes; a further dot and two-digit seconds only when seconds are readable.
3.58
